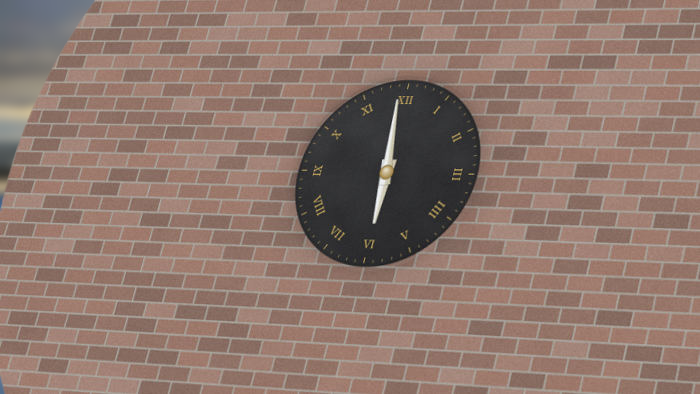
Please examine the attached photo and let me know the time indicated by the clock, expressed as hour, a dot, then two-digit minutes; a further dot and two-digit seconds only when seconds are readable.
5.59
